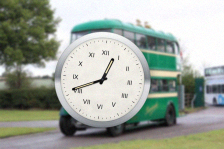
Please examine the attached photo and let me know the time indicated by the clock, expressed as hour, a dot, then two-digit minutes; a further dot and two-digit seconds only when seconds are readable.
12.41
